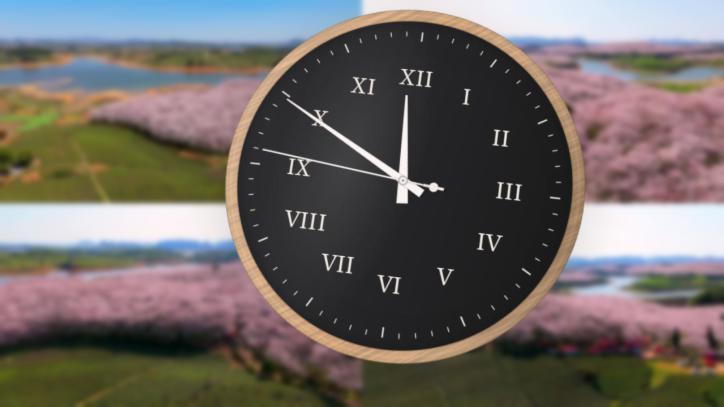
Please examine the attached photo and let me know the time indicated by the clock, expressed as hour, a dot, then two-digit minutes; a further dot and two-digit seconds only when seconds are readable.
11.49.46
